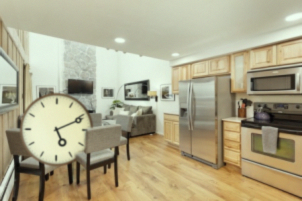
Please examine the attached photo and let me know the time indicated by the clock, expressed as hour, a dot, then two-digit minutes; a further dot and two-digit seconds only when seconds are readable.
5.11
